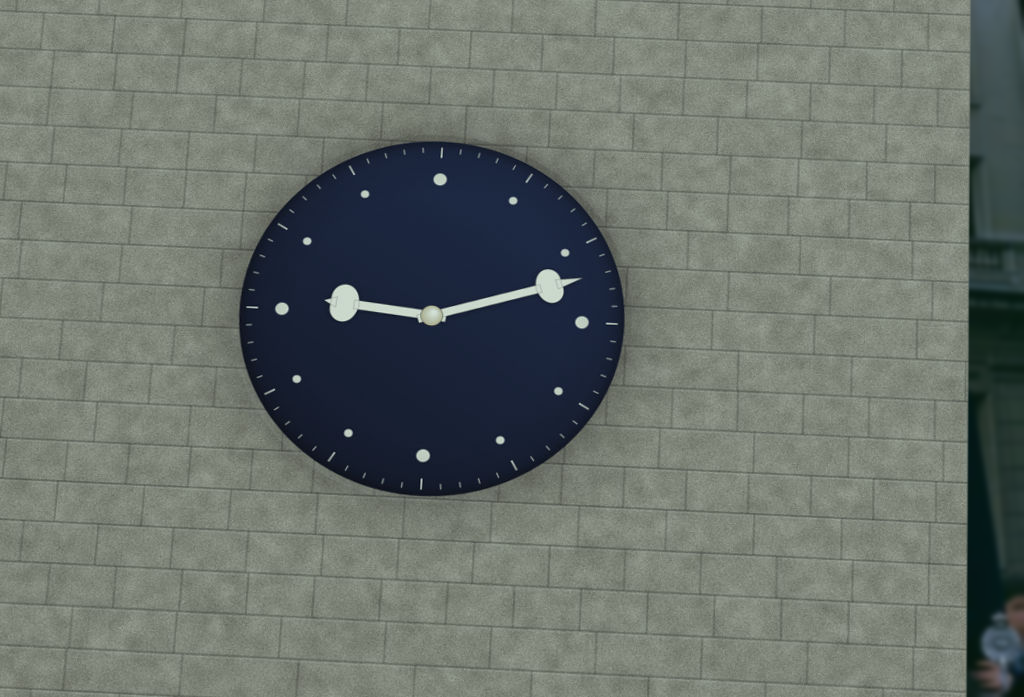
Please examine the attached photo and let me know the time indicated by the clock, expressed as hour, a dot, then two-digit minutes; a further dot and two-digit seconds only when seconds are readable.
9.12
